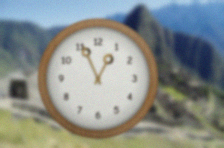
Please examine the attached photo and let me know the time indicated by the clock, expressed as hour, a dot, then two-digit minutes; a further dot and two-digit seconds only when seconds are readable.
12.56
